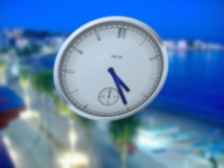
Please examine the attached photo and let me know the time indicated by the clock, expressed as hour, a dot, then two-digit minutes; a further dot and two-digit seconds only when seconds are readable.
4.25
